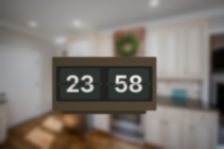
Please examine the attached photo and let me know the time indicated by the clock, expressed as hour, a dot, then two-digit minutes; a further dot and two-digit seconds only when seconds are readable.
23.58
